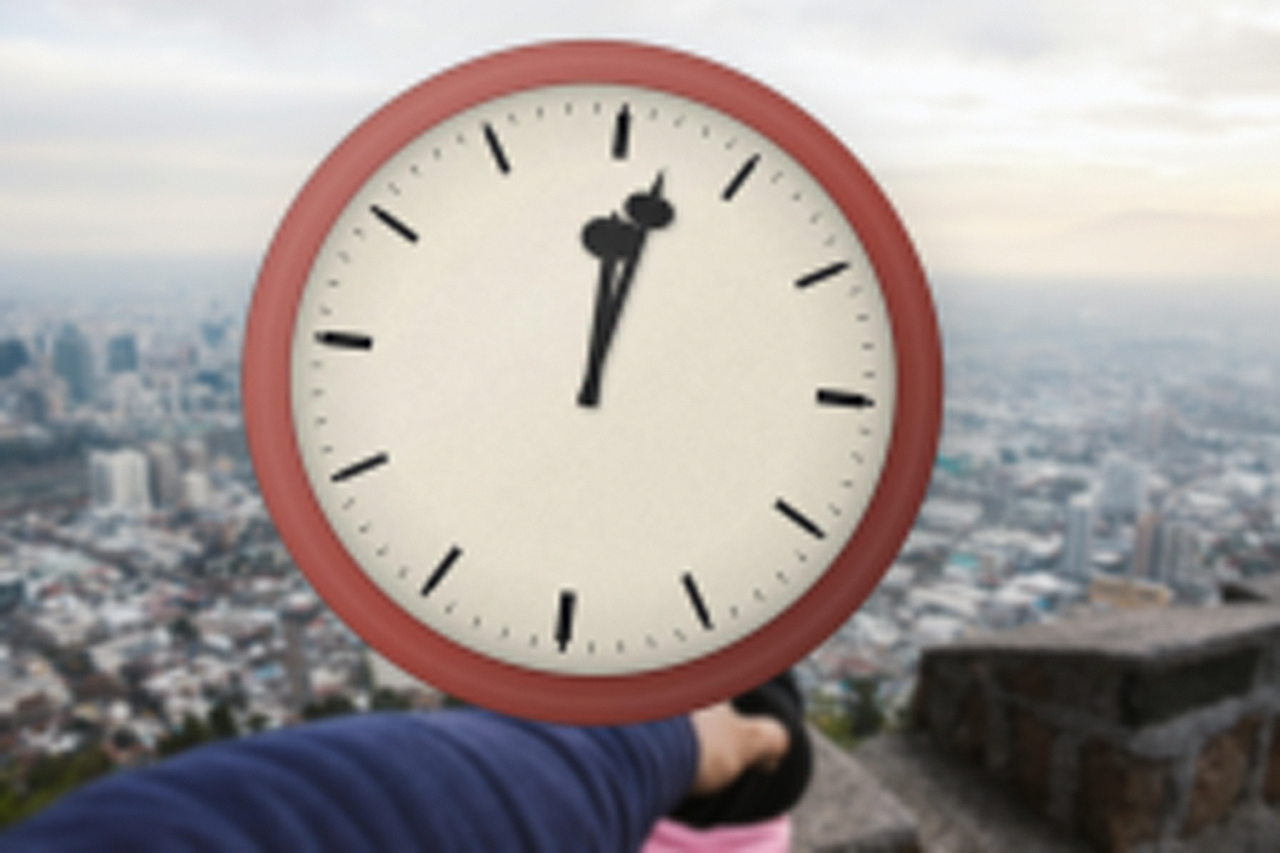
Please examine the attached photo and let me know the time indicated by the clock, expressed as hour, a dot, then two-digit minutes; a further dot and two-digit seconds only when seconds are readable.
12.02
